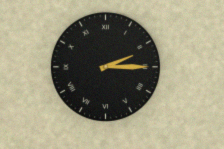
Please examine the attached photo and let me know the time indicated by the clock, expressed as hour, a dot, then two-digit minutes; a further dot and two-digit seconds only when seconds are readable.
2.15
